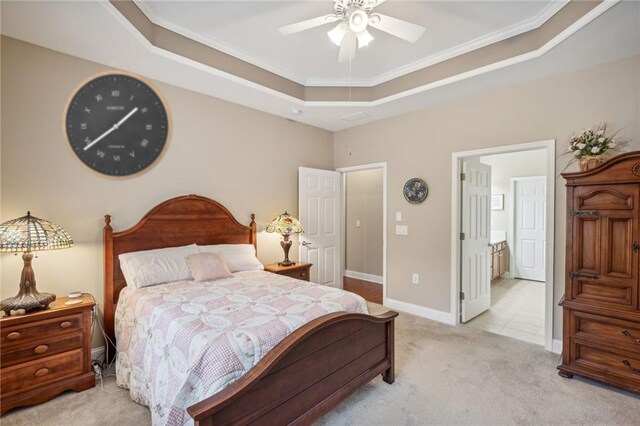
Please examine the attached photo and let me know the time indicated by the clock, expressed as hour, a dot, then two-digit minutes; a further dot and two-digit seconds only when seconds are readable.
1.39
